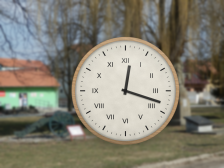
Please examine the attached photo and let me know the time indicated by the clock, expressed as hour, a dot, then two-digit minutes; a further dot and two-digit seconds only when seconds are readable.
12.18
